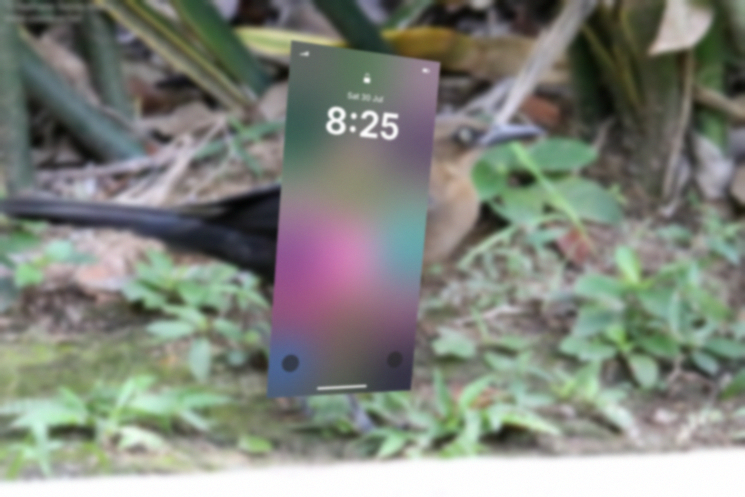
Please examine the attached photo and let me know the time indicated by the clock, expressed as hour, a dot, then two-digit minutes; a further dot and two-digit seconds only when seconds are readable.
8.25
